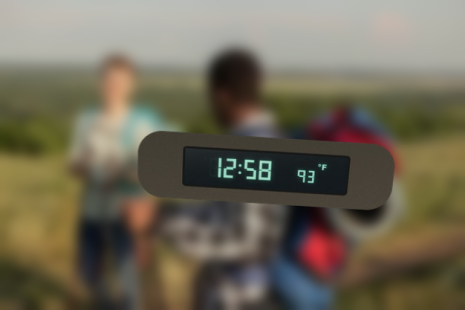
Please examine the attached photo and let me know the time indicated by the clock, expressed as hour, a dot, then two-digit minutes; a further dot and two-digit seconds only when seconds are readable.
12.58
